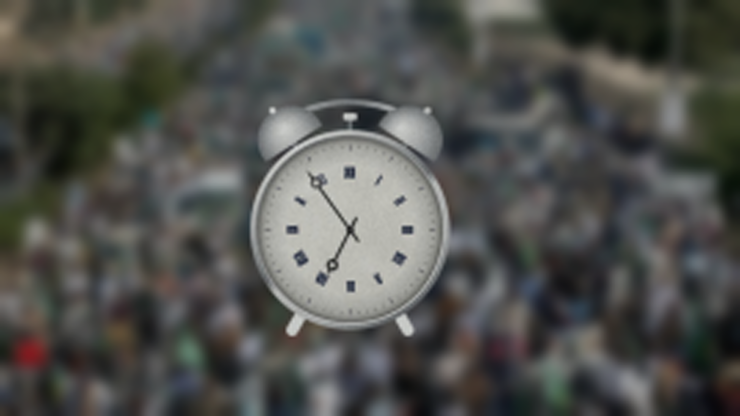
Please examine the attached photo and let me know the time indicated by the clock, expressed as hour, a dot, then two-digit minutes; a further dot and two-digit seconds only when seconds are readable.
6.54
